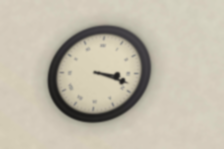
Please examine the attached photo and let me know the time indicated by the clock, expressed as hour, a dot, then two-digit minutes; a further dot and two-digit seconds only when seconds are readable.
3.18
